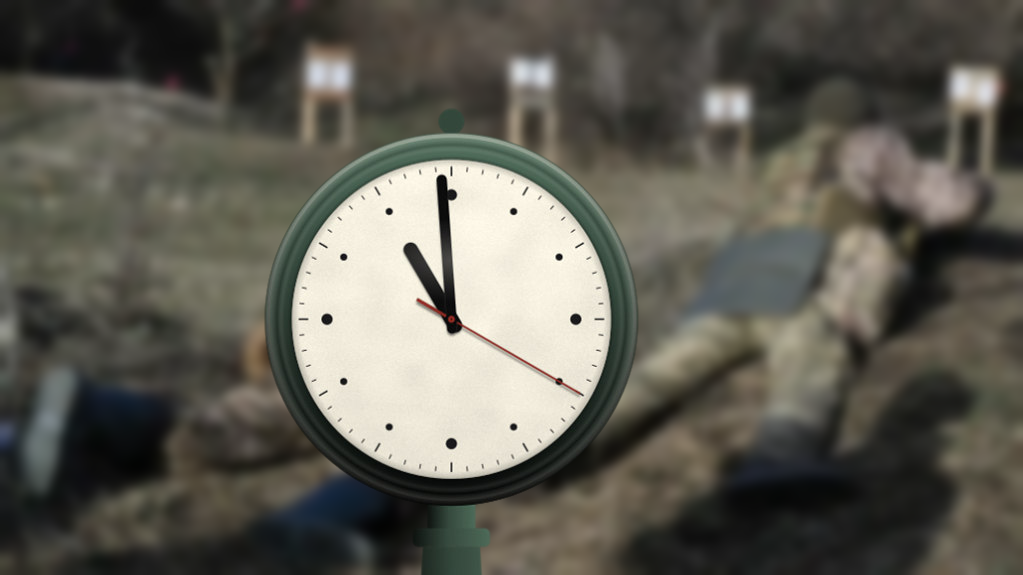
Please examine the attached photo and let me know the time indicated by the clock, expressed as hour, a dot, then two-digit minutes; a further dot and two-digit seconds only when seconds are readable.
10.59.20
